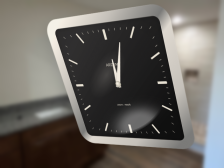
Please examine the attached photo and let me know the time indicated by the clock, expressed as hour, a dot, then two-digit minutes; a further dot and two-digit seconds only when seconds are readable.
12.03
